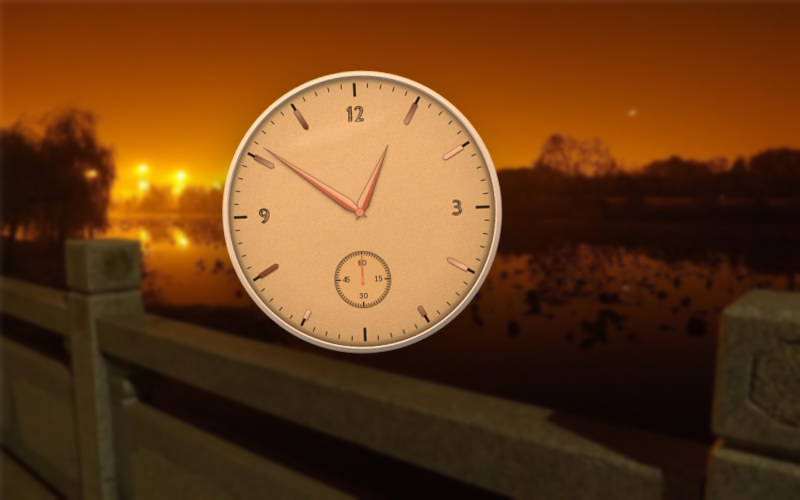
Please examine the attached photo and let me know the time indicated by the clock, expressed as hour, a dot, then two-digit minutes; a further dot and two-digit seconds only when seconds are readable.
12.51
